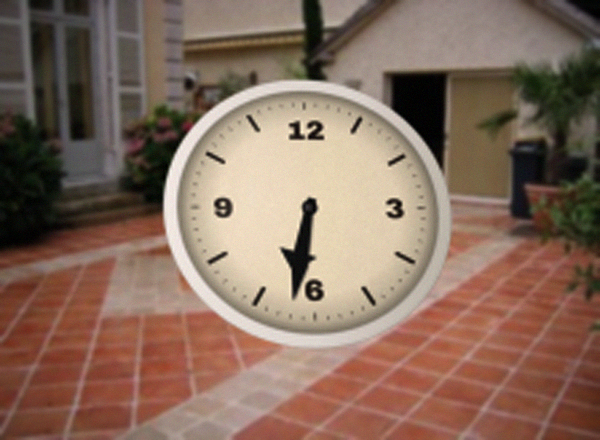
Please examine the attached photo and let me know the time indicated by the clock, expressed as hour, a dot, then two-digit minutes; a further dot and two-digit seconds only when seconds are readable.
6.32
